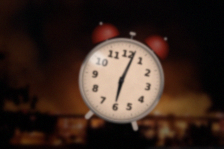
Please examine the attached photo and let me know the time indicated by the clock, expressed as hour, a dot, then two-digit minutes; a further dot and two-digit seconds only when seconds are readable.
6.02
